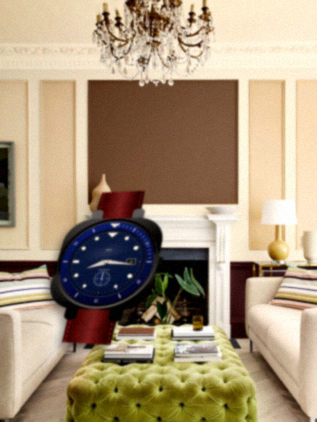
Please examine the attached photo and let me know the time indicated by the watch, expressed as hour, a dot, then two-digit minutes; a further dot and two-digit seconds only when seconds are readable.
8.16
